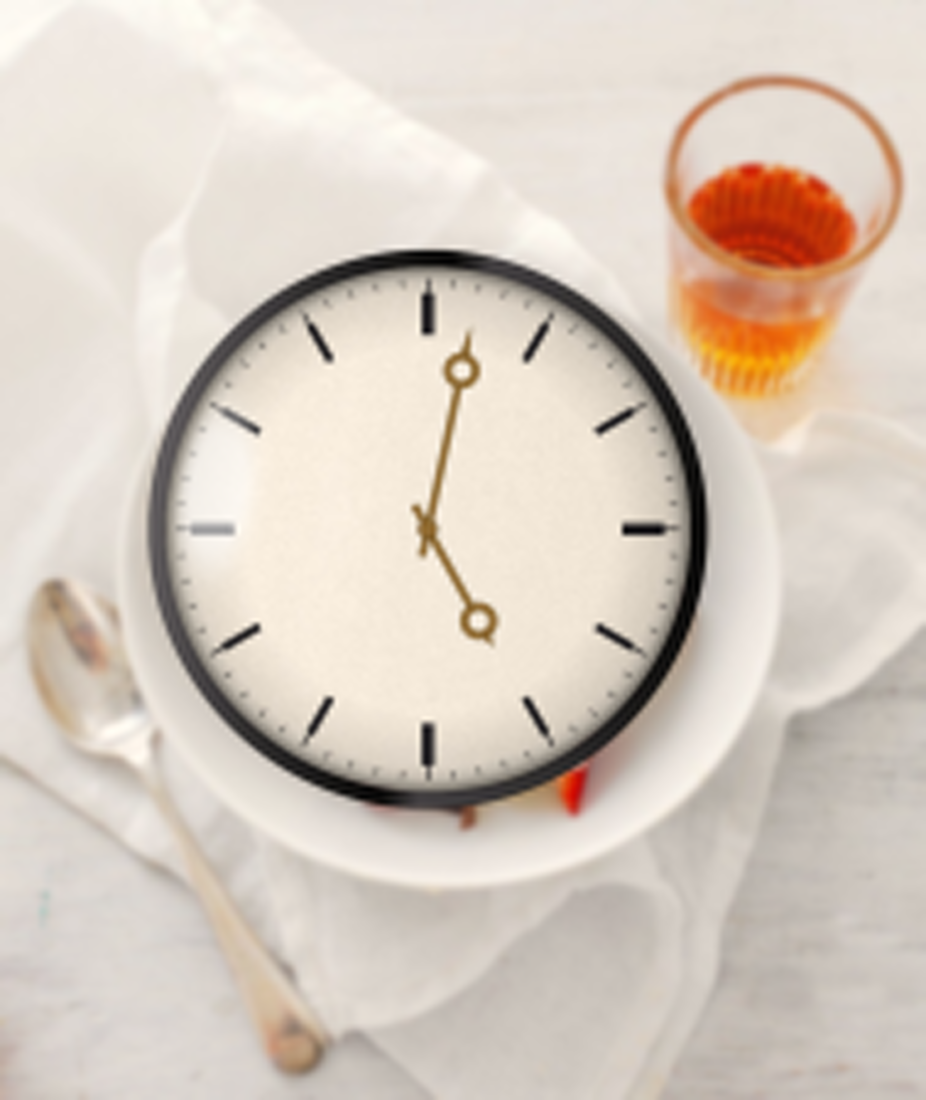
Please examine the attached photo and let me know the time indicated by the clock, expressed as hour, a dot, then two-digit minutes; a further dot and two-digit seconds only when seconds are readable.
5.02
